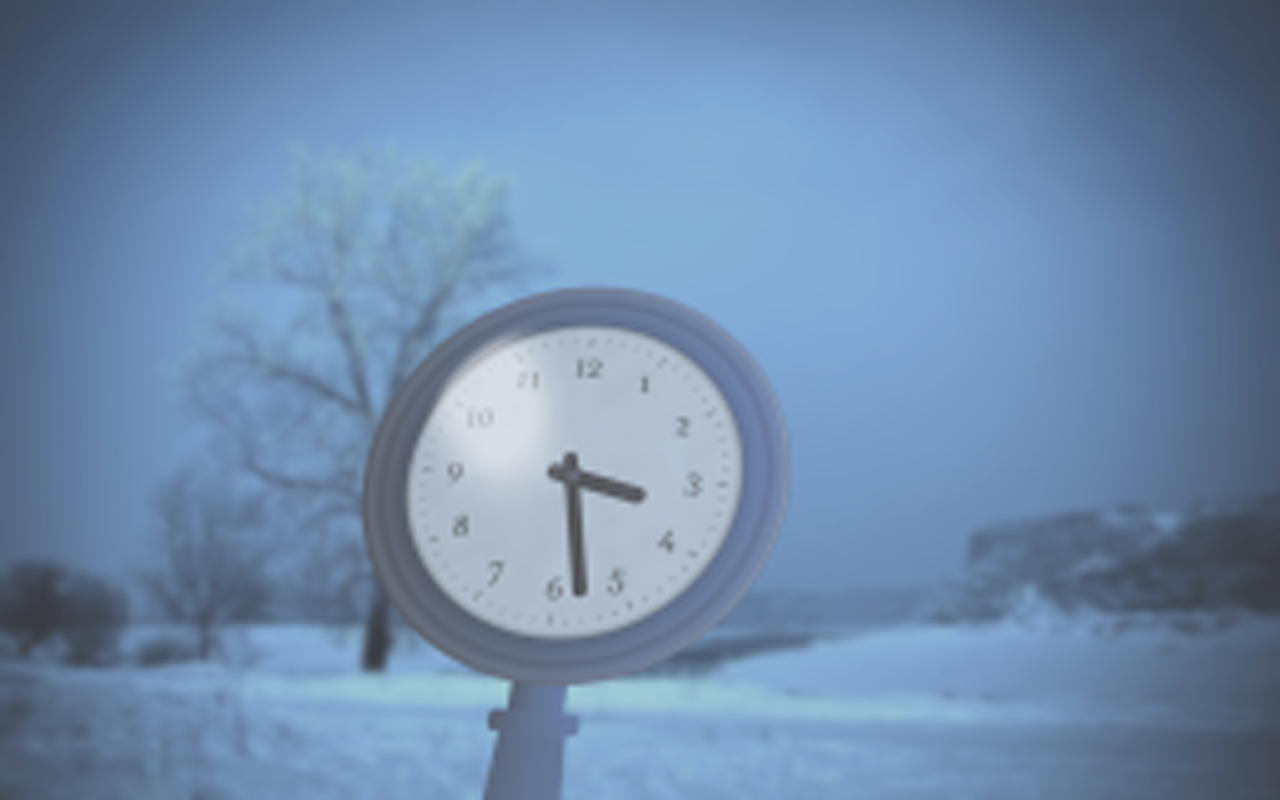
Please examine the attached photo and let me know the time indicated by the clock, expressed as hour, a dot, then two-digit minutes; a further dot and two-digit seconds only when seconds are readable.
3.28
